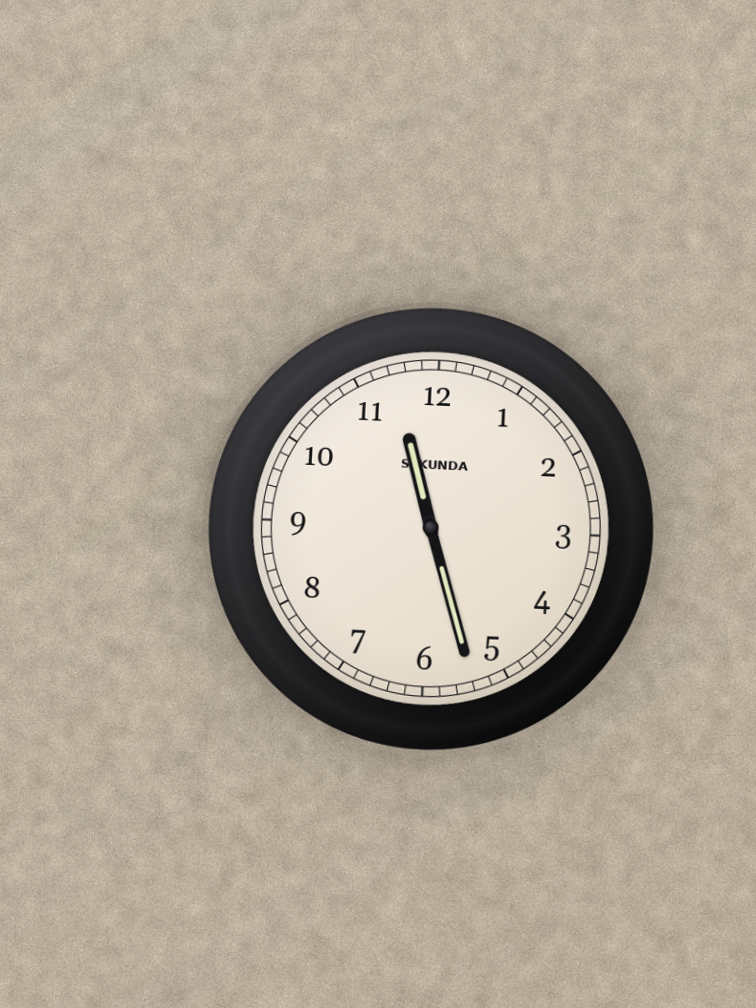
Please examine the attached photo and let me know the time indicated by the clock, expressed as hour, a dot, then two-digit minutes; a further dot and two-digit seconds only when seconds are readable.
11.27
